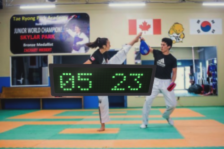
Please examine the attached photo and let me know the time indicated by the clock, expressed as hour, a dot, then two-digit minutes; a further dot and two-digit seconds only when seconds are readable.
5.23
